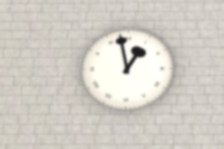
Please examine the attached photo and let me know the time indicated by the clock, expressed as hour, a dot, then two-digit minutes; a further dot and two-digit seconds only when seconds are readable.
12.58
